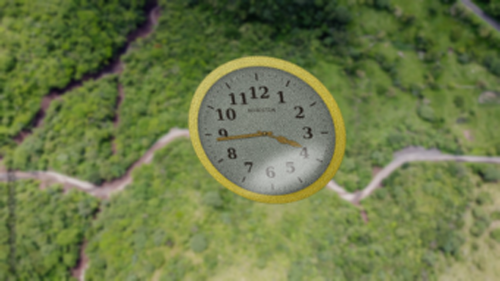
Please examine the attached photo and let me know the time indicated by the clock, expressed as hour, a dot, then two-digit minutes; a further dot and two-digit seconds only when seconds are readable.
3.44
